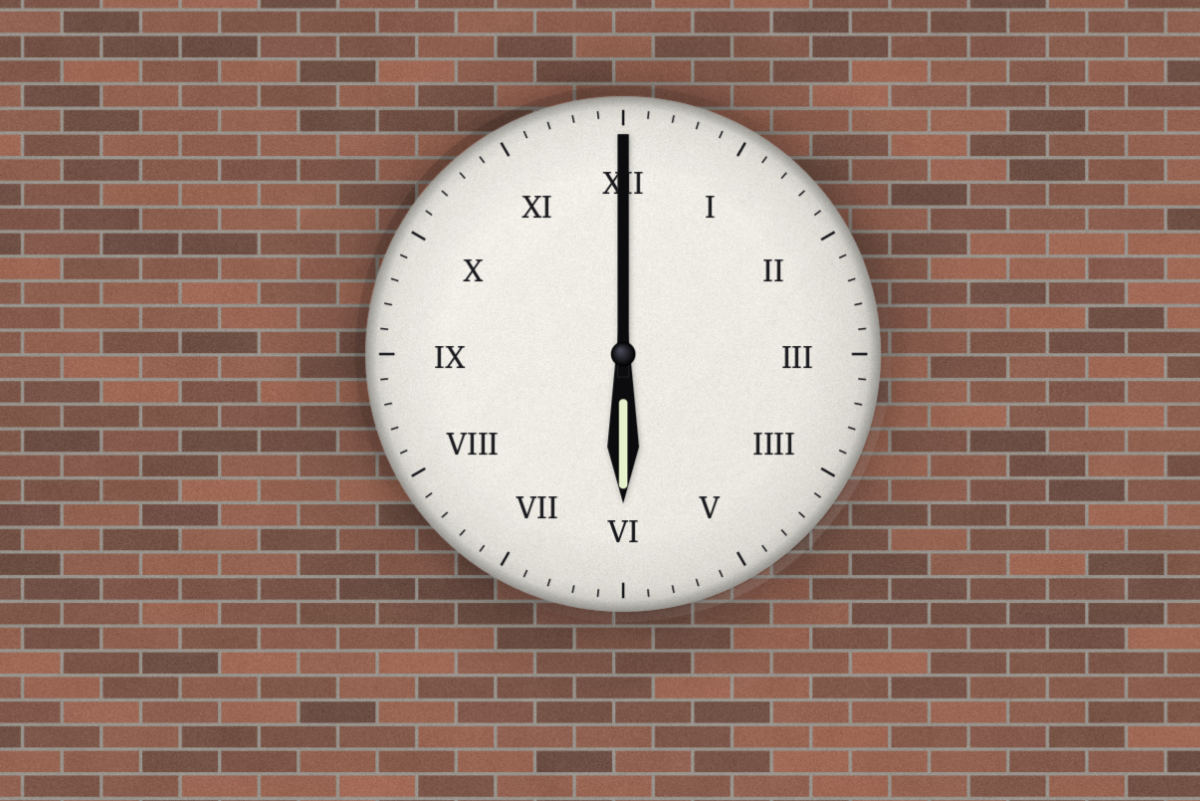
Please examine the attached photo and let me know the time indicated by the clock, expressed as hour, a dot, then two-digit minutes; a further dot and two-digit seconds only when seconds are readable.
6.00
